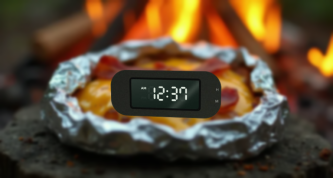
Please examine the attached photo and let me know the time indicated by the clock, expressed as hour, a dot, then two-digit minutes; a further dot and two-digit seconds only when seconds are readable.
12.37
